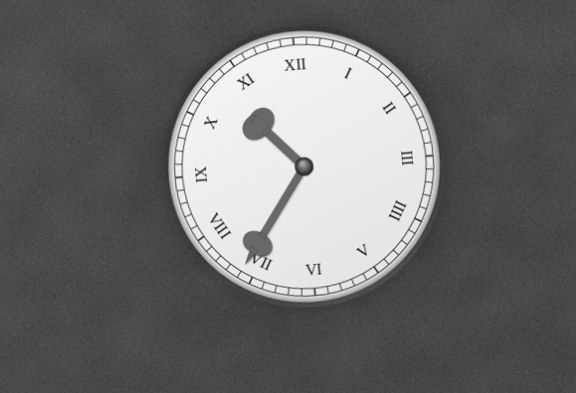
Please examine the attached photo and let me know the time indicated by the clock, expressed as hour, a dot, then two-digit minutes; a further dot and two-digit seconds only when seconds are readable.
10.36
